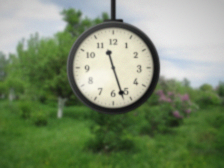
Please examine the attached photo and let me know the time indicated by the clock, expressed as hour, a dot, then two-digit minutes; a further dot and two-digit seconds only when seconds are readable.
11.27
